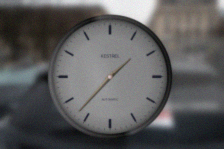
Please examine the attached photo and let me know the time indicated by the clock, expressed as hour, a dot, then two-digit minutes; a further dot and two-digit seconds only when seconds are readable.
1.37
